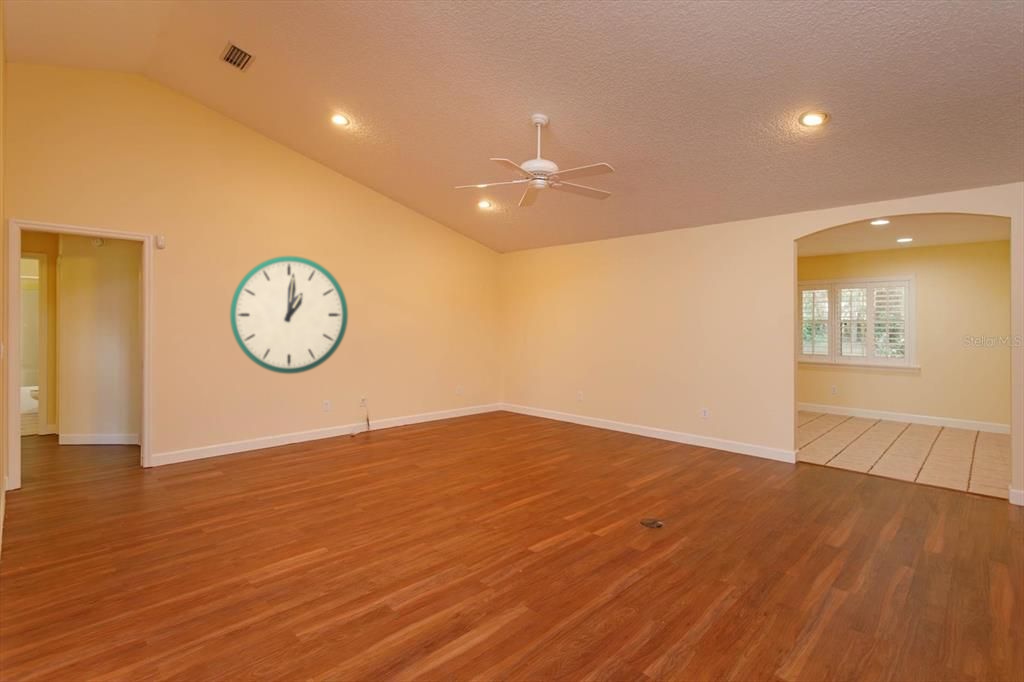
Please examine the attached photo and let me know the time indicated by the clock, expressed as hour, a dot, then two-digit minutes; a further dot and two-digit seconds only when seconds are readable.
1.01
